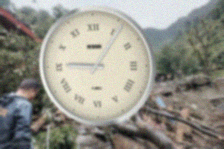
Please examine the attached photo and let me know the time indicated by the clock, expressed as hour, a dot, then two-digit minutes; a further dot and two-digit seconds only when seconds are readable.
9.06
